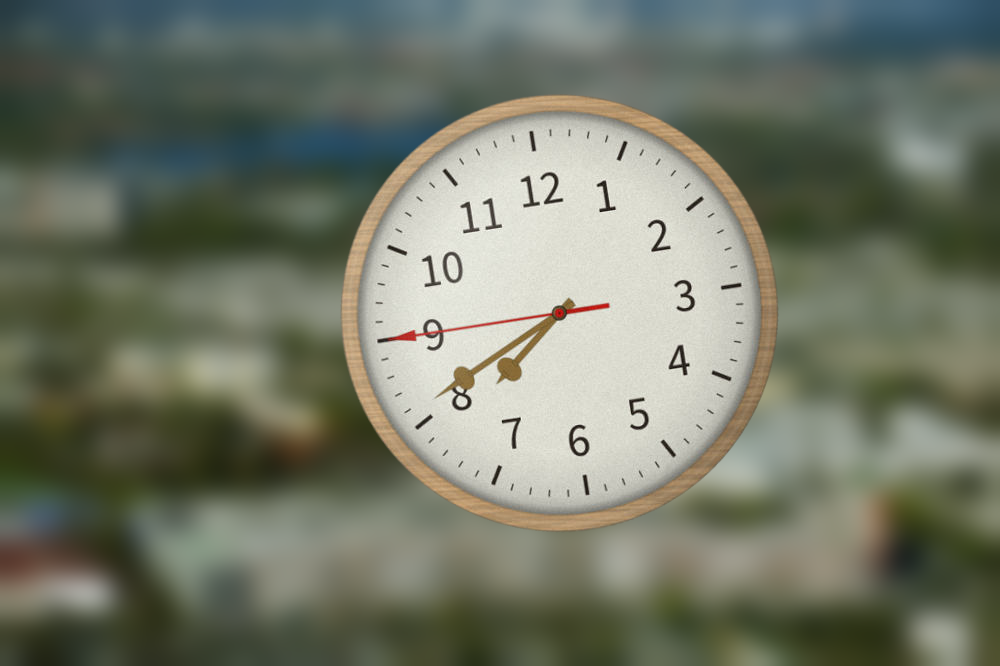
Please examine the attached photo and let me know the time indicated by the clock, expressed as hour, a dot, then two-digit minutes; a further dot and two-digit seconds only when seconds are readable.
7.40.45
